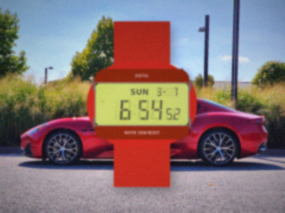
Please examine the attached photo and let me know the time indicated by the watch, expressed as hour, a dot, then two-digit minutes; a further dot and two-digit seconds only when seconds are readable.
6.54.52
